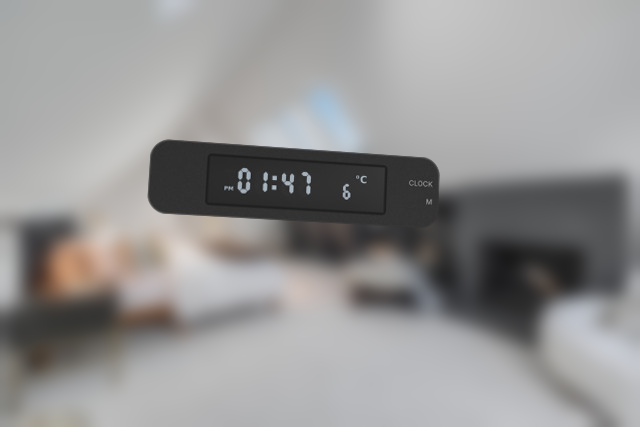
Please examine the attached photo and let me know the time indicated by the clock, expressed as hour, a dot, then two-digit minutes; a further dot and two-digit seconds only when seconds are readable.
1.47
